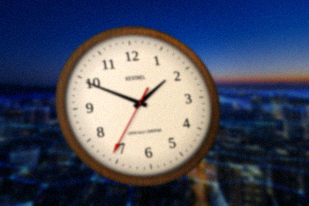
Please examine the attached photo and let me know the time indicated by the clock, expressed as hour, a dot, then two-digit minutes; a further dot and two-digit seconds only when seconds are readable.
1.49.36
